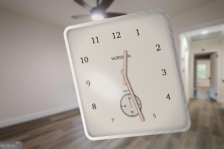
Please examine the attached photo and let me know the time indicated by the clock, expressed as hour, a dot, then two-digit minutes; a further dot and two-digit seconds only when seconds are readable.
12.28
